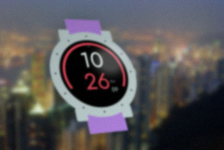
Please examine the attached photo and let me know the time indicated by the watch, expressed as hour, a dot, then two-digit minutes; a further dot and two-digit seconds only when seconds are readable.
10.26
